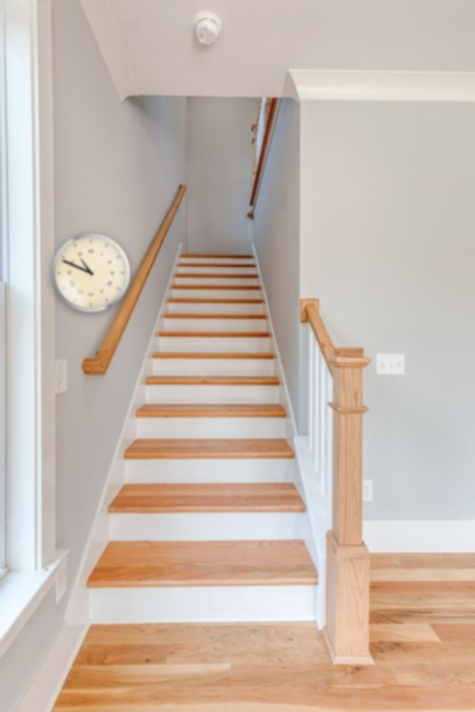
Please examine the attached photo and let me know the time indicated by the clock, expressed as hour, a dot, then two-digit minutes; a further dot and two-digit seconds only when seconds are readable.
10.49
